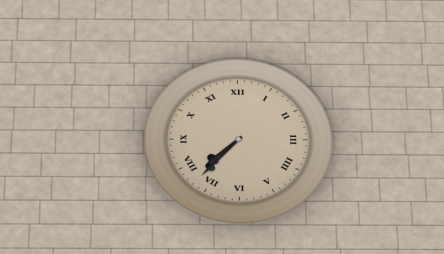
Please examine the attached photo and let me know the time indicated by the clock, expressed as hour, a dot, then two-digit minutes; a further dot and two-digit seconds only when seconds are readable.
7.37
